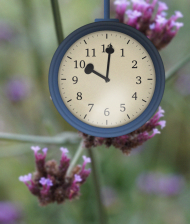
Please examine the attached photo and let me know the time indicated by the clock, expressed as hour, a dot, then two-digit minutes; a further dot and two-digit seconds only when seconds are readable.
10.01
